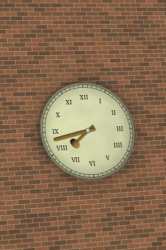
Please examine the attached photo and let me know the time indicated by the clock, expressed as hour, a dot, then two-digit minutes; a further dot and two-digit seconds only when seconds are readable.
7.43
